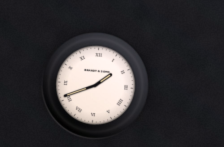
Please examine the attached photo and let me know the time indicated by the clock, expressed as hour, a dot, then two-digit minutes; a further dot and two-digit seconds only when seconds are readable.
1.41
